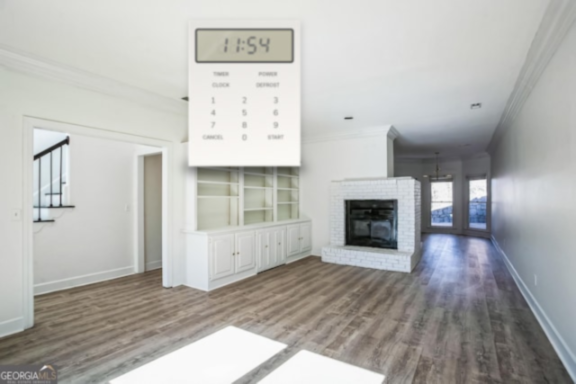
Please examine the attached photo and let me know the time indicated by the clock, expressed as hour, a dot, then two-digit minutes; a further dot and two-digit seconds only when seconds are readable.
11.54
